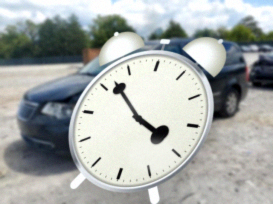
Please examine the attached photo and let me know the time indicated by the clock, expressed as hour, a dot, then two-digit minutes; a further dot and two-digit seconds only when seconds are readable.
3.52
